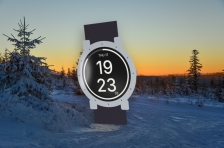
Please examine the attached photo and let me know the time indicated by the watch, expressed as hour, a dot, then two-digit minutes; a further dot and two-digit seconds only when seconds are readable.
19.23
